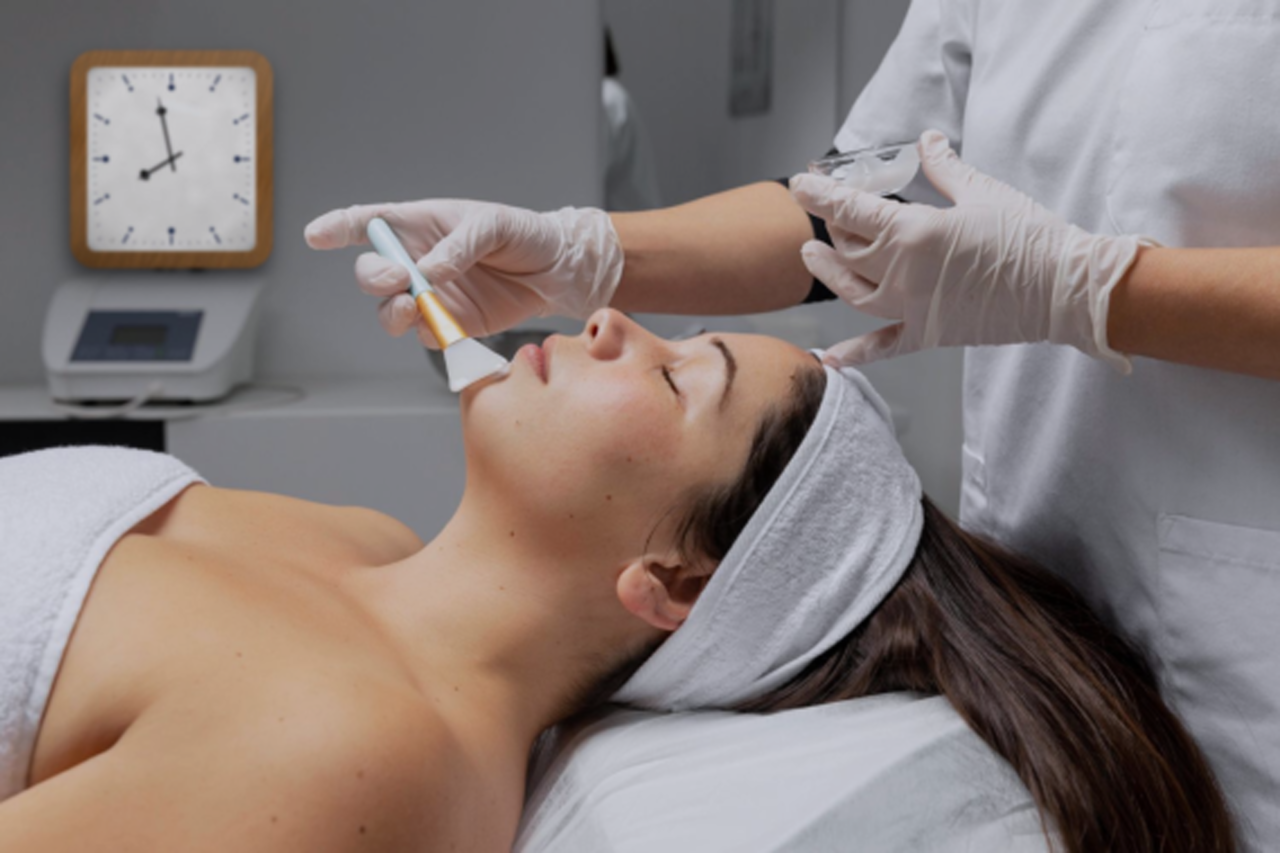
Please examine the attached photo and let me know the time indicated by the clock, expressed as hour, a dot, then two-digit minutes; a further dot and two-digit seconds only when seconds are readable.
7.58
